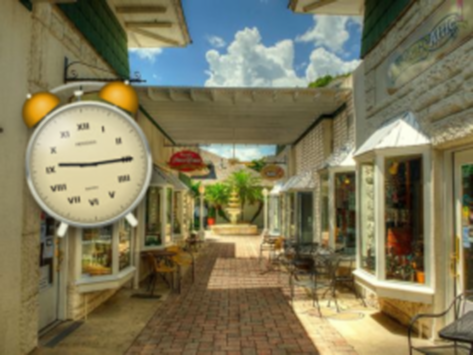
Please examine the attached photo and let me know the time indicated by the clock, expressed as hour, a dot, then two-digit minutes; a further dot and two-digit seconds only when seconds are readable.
9.15
